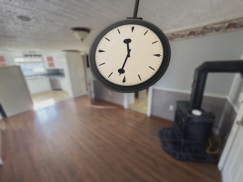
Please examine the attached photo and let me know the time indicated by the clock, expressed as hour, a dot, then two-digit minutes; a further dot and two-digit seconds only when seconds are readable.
11.32
